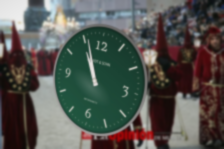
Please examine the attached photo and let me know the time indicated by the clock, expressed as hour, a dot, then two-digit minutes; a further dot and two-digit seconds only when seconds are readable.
10.56
